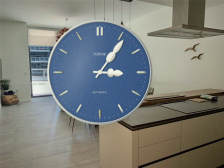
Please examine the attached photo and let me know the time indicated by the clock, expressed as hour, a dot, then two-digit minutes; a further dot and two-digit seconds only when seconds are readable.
3.06
